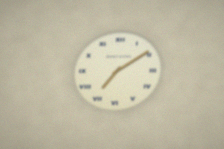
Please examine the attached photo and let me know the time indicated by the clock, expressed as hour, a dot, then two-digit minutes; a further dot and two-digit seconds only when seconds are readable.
7.09
